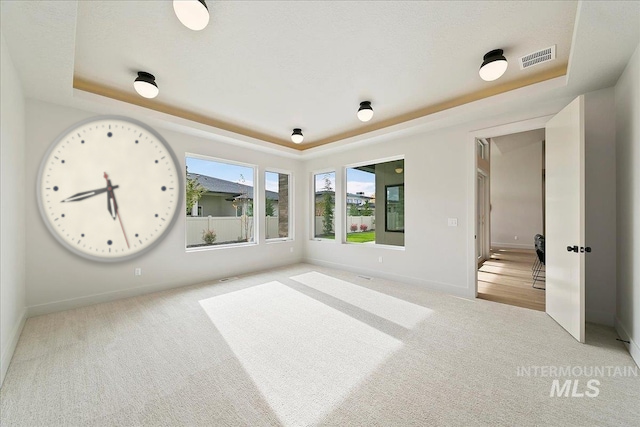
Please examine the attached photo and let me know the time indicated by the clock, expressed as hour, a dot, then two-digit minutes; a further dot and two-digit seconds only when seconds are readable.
5.42.27
